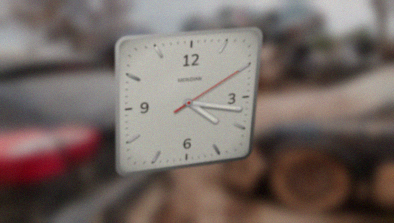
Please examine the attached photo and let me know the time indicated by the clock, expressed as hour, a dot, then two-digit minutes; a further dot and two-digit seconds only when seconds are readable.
4.17.10
